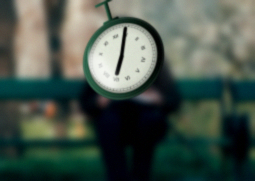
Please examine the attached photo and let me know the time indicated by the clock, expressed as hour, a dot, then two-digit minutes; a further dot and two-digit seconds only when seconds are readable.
7.04
